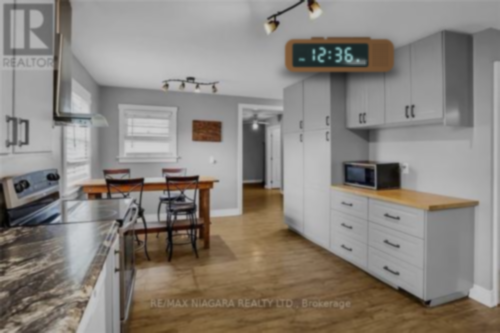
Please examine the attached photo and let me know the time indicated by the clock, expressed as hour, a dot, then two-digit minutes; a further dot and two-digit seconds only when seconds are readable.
12.36
